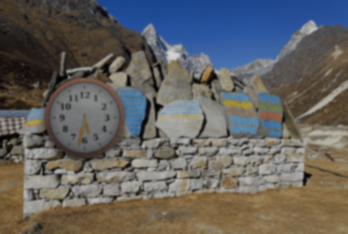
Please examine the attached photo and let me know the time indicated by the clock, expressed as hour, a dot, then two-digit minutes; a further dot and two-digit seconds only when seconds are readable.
5.32
